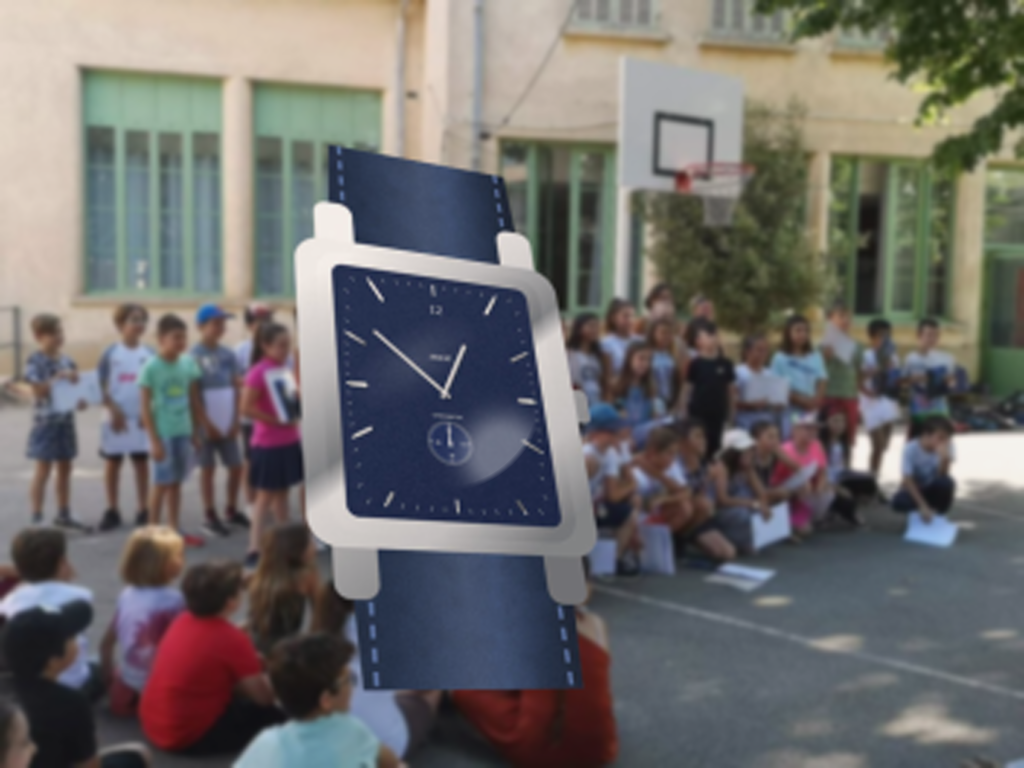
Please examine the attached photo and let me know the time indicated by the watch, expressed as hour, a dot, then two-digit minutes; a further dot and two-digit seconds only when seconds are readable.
12.52
